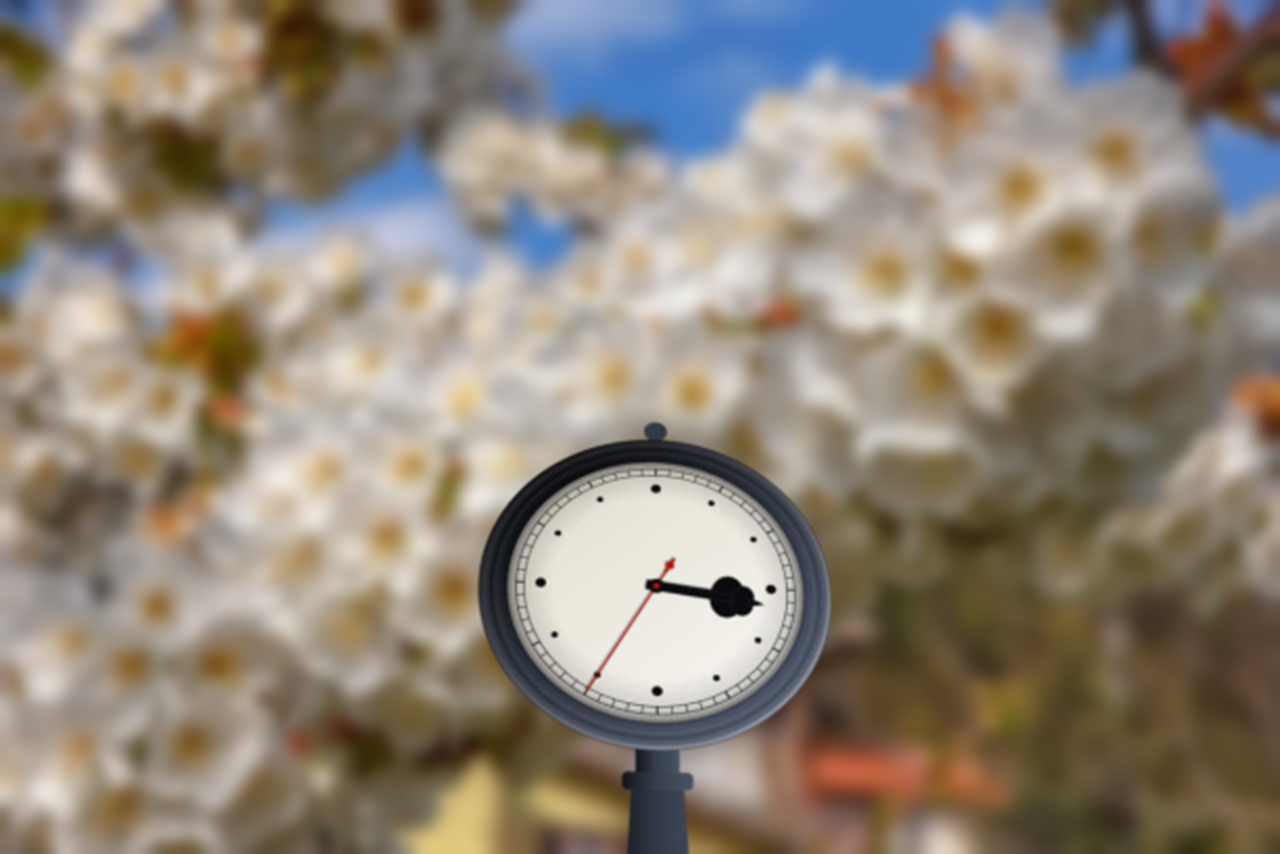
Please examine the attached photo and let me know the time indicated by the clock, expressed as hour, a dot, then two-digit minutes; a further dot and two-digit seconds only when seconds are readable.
3.16.35
